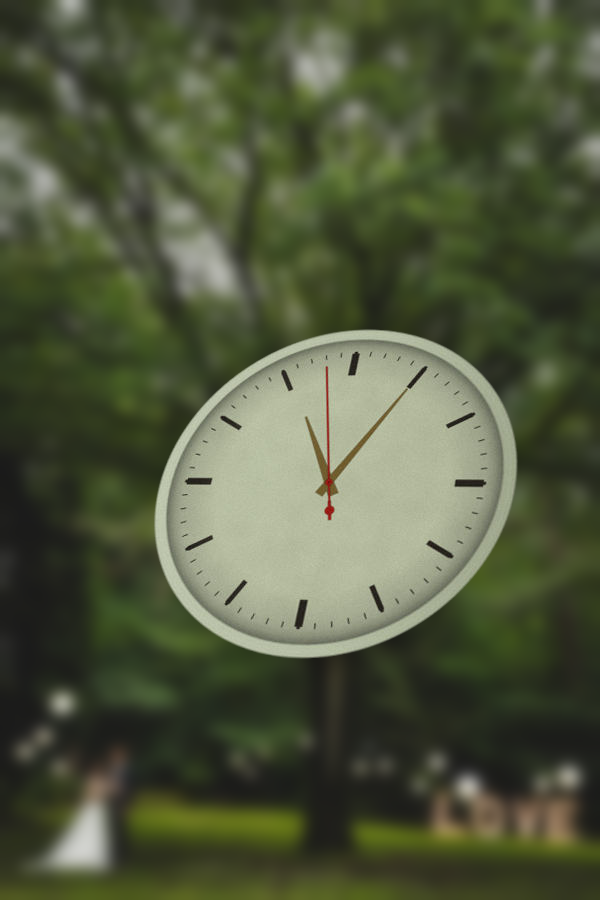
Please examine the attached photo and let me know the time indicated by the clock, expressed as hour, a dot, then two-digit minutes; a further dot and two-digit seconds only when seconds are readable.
11.04.58
